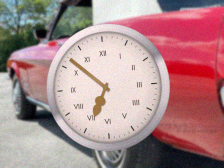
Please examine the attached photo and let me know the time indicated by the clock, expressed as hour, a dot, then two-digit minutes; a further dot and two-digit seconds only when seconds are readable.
6.52
